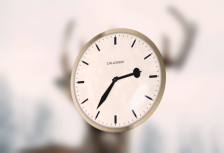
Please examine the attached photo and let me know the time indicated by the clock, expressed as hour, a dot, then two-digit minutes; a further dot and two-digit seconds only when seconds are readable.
2.36
